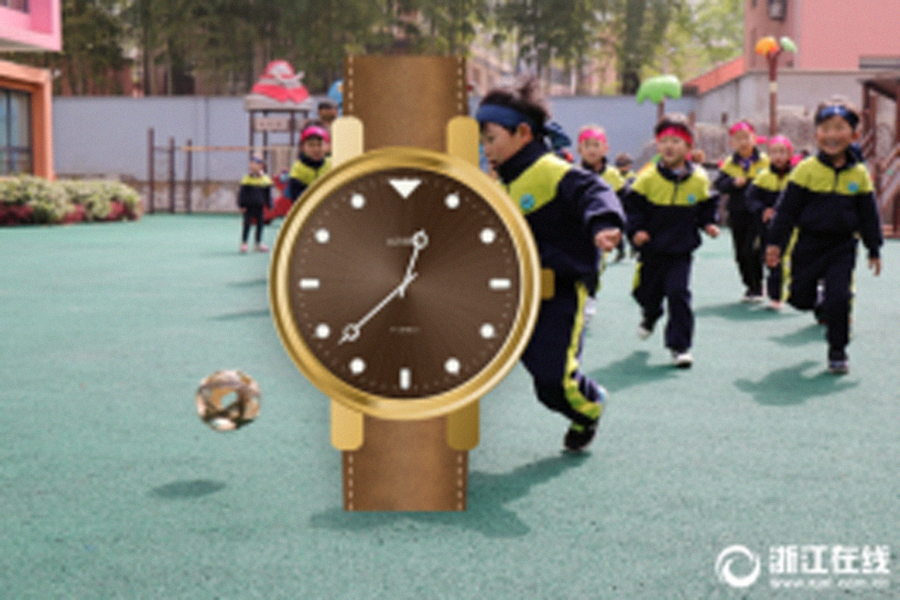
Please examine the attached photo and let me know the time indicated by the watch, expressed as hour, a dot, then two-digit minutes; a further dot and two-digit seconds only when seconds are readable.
12.38
